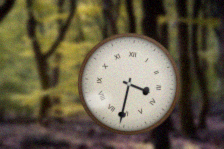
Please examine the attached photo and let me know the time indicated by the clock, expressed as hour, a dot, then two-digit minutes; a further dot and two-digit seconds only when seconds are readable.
3.31
